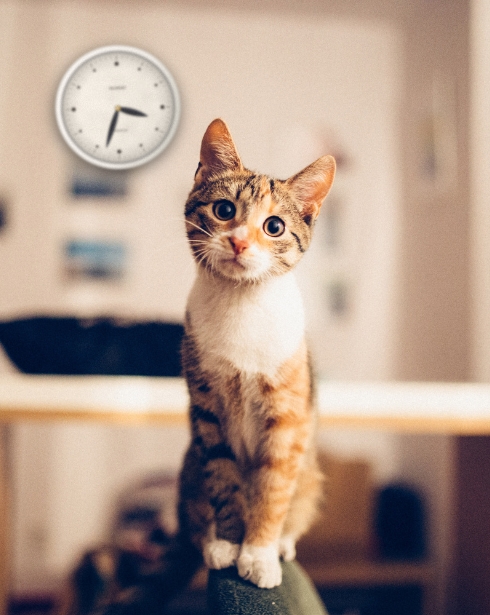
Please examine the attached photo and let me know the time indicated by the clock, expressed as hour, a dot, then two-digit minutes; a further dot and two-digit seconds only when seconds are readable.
3.33
